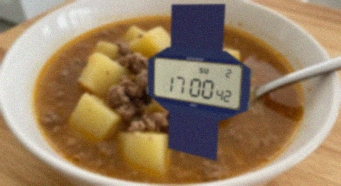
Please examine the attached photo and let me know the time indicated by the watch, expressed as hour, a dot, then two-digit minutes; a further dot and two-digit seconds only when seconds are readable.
17.00.42
